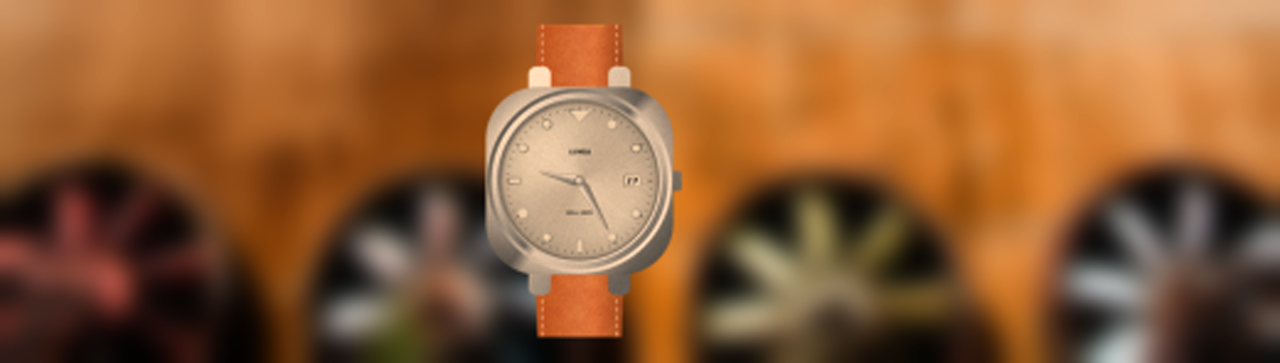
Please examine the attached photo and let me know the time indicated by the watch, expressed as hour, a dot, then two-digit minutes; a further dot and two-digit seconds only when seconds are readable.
9.25
